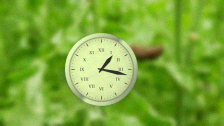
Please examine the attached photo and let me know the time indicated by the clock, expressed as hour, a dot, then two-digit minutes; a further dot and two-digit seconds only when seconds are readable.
1.17
